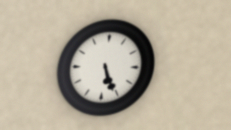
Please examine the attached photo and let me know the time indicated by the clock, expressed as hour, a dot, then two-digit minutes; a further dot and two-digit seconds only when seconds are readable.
5.26
